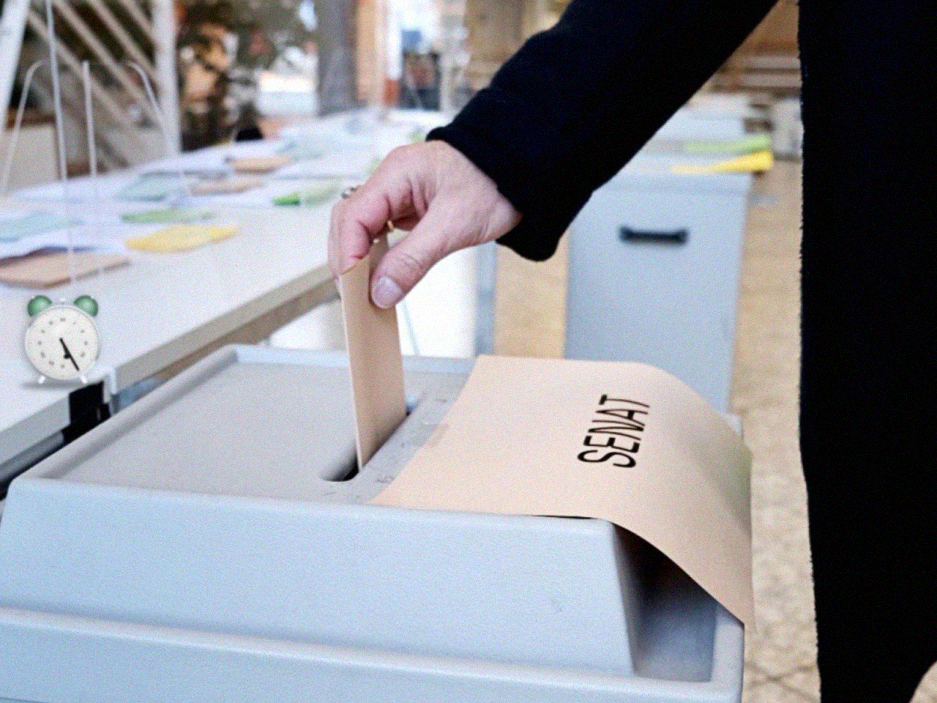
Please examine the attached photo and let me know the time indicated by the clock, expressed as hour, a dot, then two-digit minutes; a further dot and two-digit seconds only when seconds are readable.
5.25
